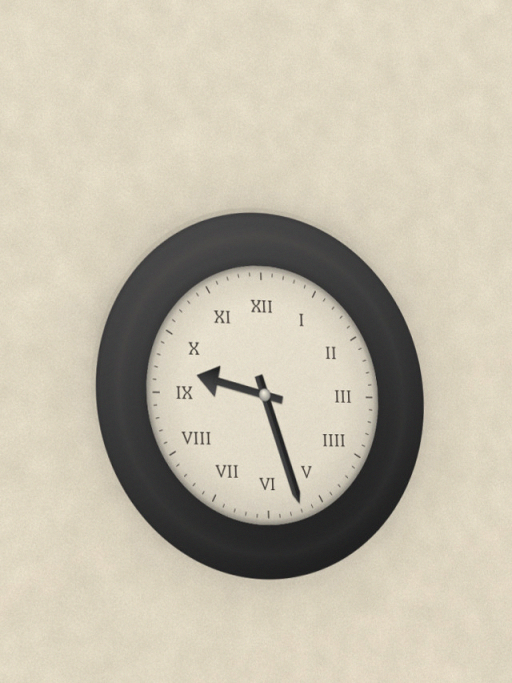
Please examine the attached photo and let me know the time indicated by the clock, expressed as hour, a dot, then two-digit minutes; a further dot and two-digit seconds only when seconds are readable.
9.27
